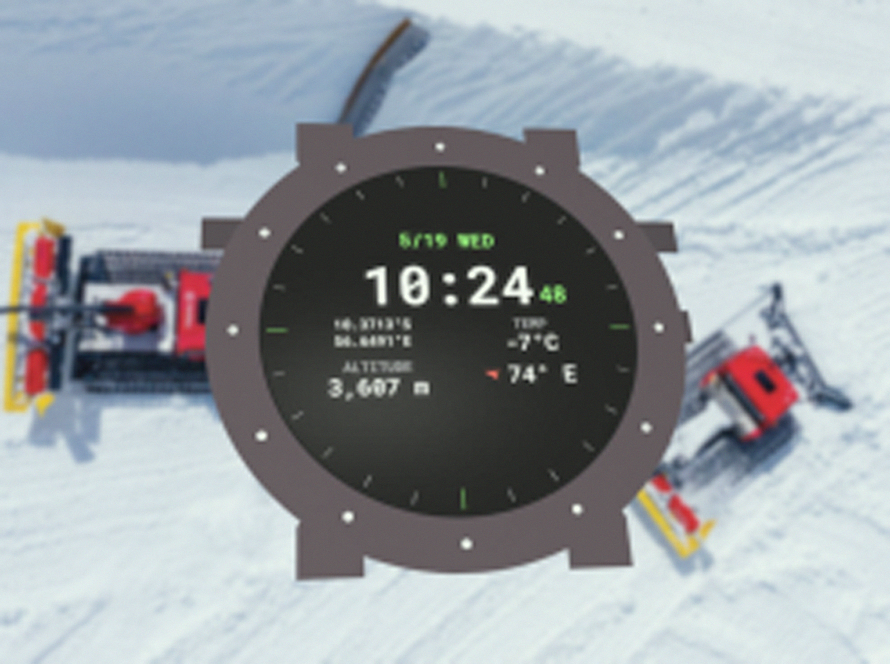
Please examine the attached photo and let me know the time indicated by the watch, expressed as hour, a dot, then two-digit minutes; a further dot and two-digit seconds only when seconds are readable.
10.24
